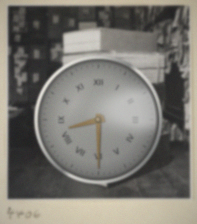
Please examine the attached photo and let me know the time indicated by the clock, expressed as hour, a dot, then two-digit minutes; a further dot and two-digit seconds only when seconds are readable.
8.30
